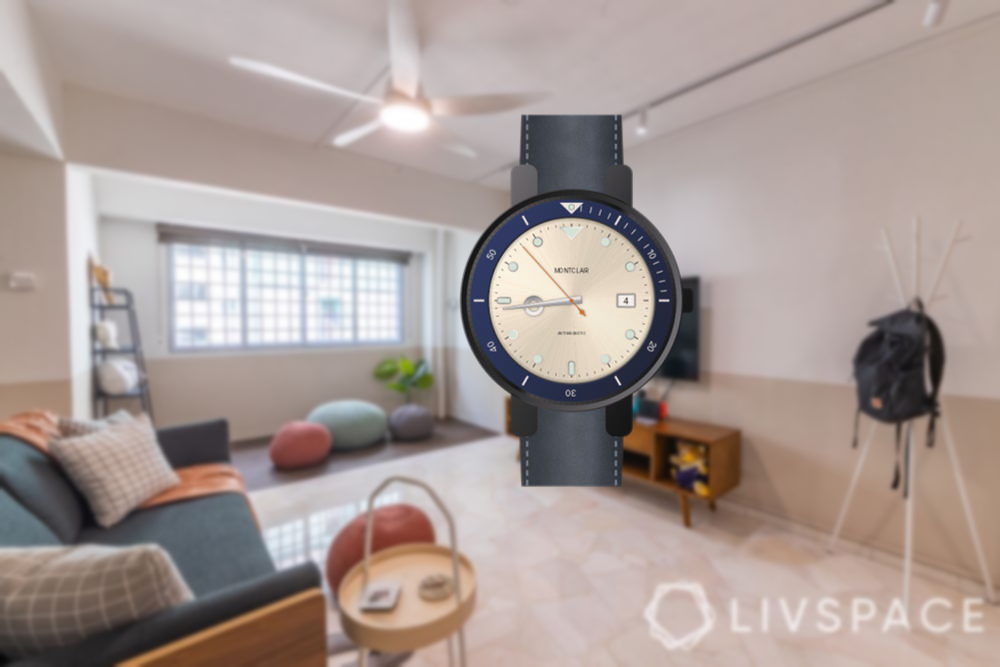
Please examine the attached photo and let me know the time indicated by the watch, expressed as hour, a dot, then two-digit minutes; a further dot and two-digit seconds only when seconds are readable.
8.43.53
